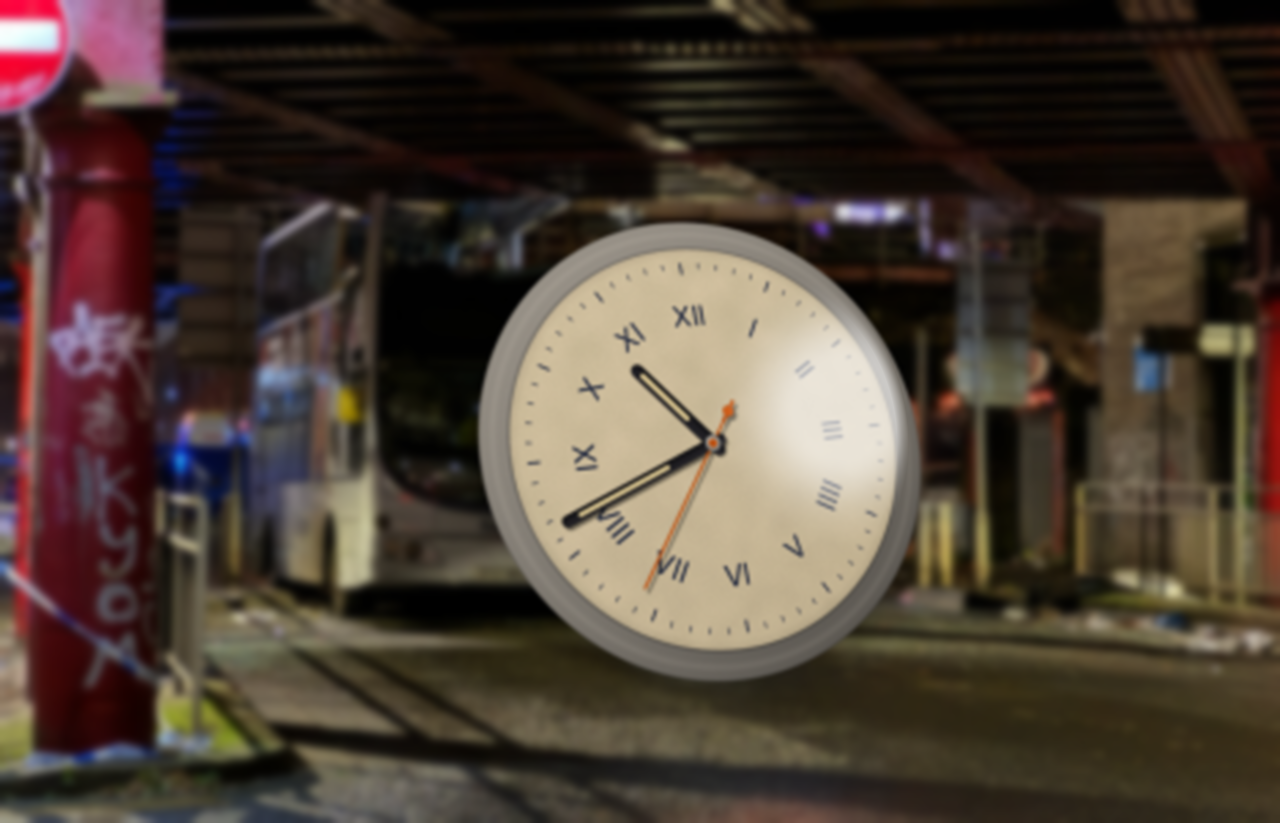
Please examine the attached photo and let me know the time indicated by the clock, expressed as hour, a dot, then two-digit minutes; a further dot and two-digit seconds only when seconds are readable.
10.41.36
